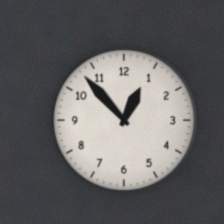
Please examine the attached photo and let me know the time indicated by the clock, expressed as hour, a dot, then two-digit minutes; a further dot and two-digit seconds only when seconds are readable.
12.53
